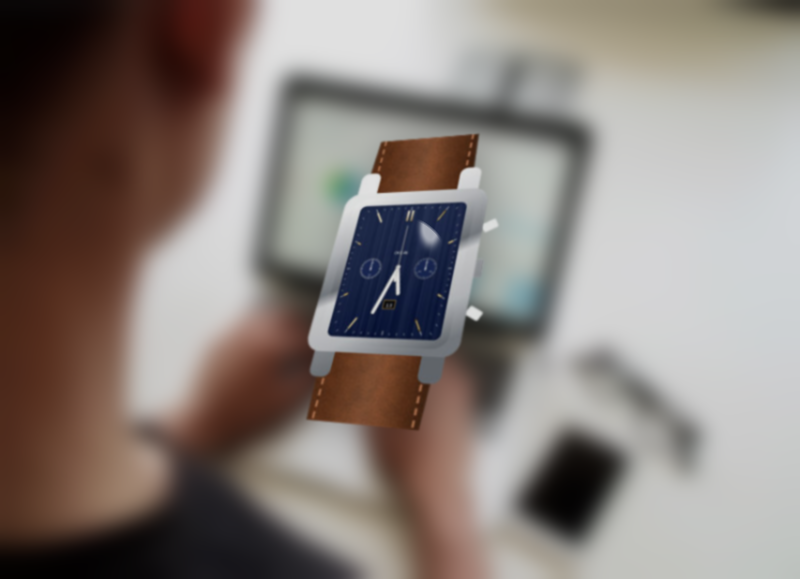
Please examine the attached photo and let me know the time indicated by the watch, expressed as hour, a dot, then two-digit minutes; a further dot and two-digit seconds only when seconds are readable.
5.33
